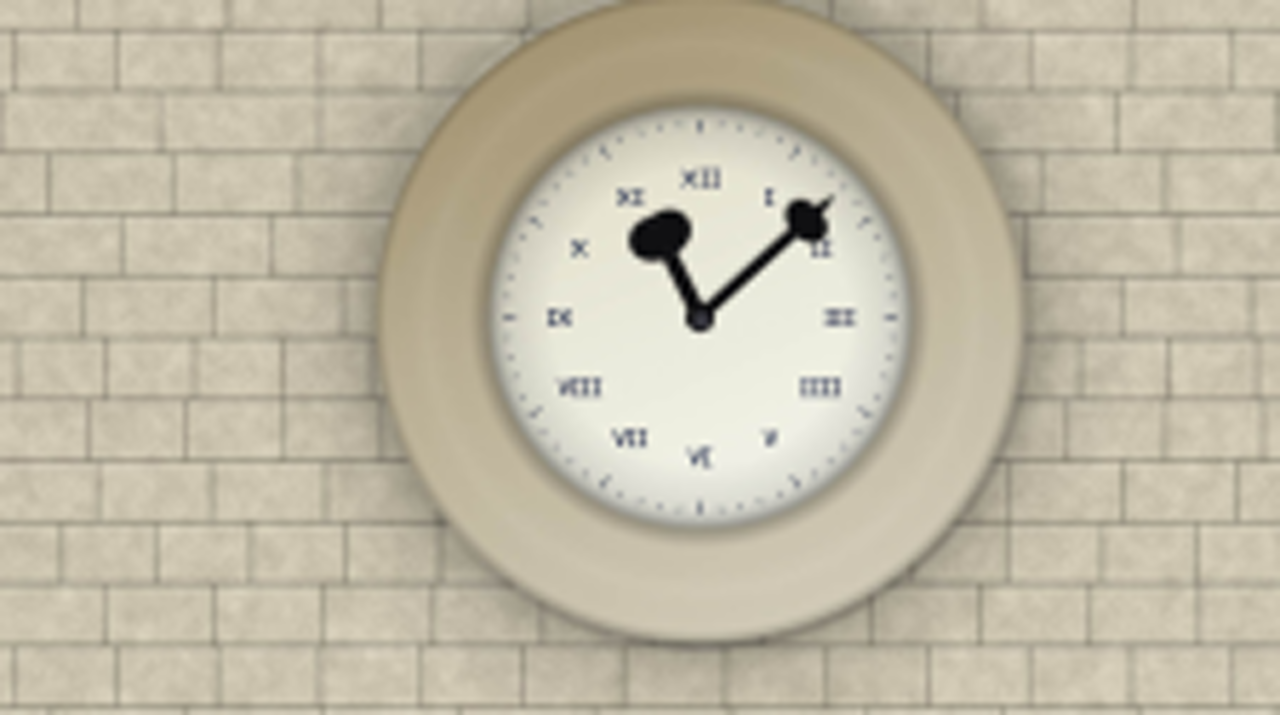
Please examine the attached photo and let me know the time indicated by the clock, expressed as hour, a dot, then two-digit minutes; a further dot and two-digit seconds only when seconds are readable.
11.08
